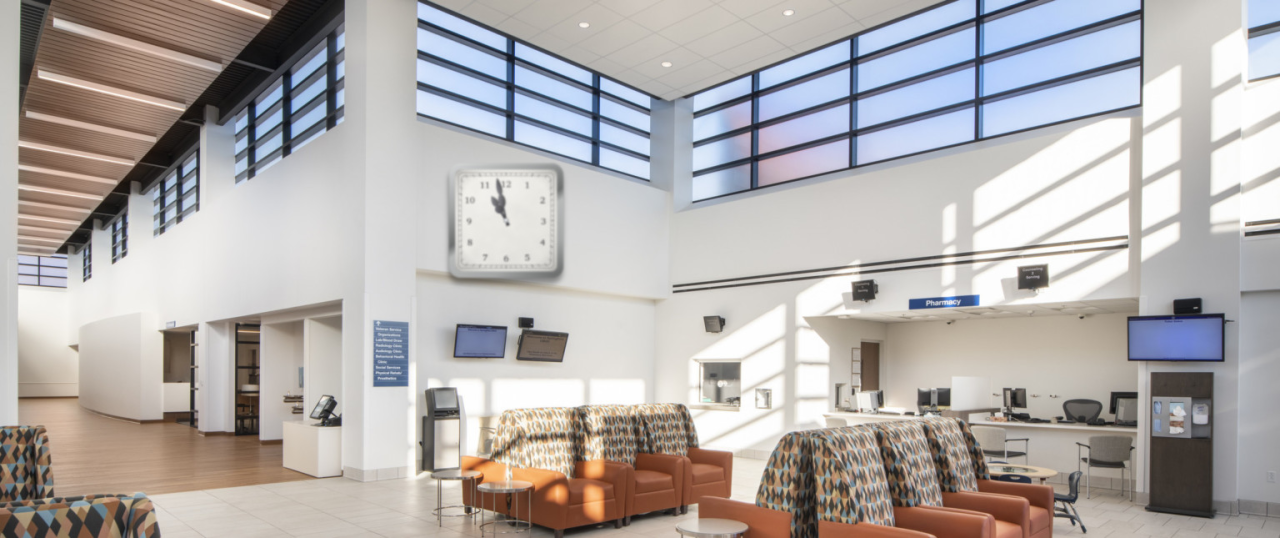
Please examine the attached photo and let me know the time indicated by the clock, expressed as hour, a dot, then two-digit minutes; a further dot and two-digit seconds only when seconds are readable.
10.58
